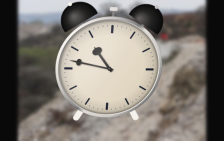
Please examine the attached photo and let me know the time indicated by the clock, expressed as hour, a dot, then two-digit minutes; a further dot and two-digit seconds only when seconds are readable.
10.47
